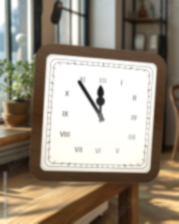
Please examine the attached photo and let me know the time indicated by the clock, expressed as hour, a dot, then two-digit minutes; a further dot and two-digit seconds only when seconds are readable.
11.54
